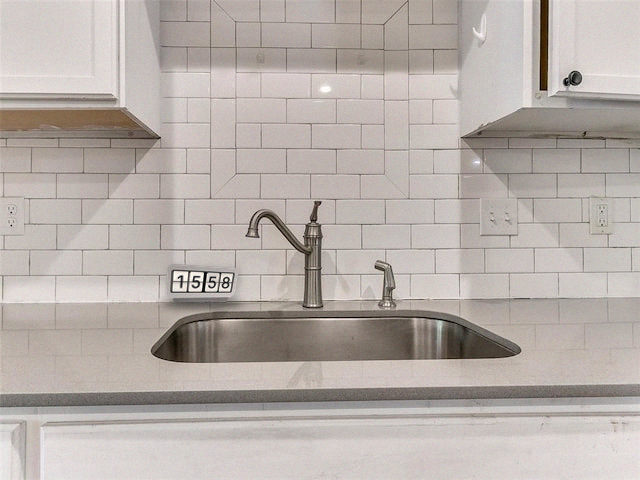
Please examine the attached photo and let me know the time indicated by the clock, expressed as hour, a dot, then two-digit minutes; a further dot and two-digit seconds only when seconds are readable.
15.58
